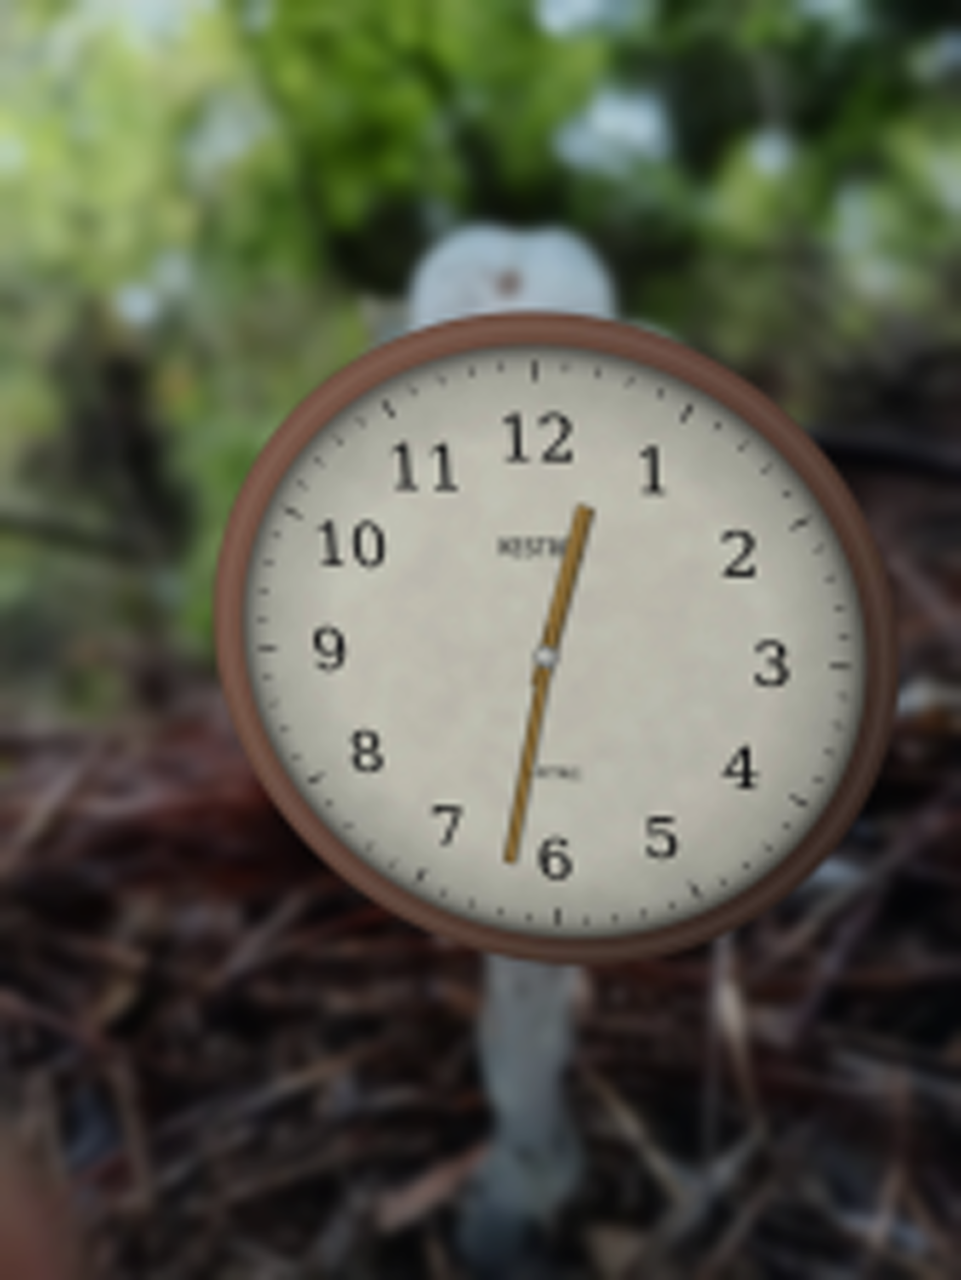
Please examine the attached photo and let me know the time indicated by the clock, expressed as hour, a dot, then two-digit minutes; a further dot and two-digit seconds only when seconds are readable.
12.32
